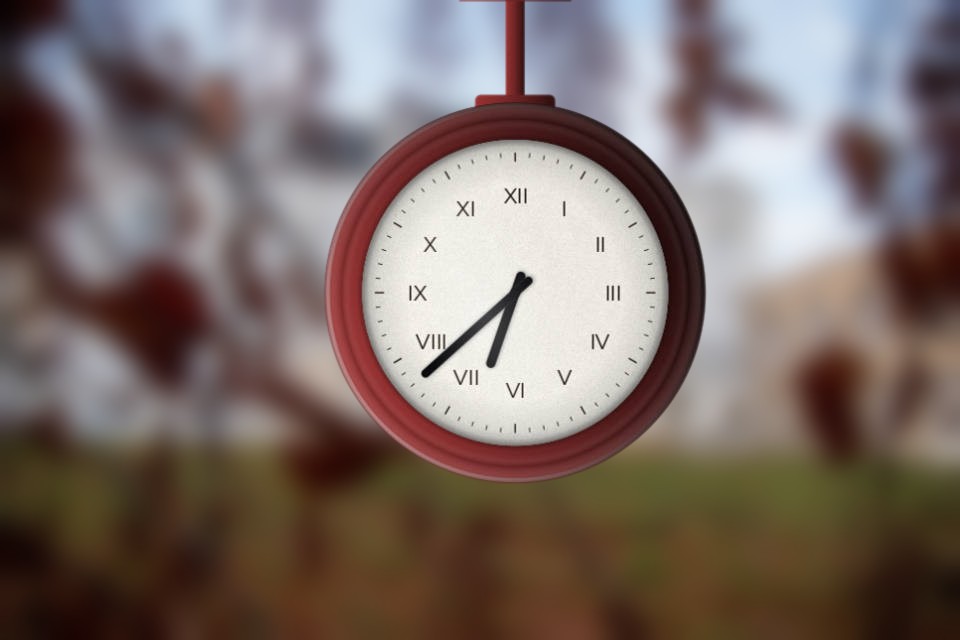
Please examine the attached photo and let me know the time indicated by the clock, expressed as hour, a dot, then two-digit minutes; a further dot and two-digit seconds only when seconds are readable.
6.38
